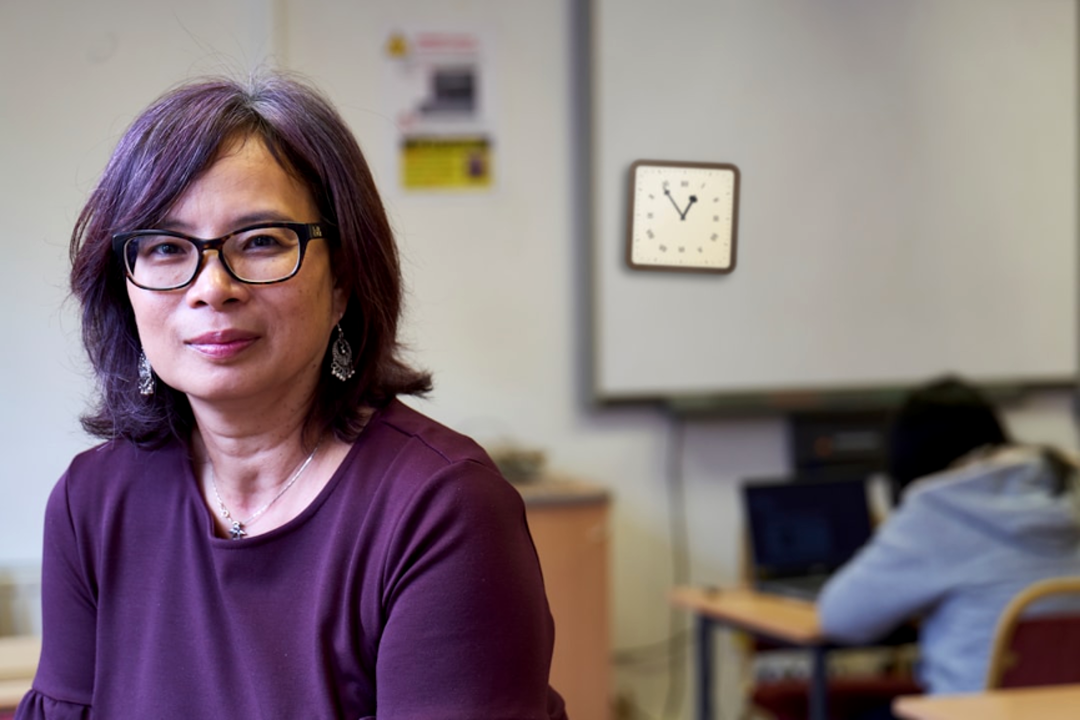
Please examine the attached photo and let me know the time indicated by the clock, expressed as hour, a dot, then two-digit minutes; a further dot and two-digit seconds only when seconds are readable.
12.54
